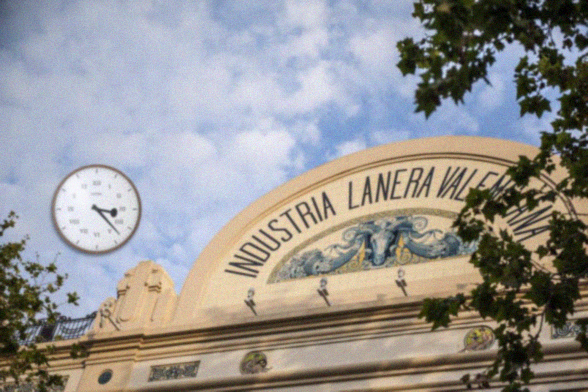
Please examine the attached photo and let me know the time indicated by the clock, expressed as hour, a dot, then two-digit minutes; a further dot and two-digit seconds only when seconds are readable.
3.23
